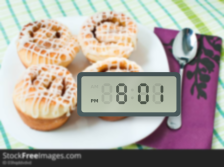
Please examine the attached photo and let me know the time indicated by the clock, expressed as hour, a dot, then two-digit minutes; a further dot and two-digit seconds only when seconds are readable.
8.01
